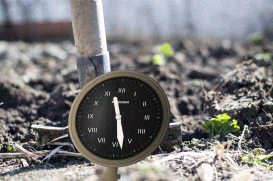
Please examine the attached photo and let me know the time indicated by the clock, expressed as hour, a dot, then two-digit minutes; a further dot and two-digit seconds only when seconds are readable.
11.28
